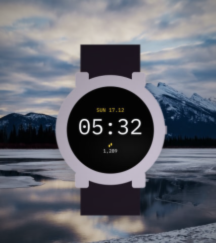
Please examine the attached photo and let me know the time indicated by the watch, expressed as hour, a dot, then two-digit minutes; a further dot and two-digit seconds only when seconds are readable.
5.32
